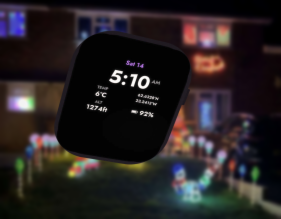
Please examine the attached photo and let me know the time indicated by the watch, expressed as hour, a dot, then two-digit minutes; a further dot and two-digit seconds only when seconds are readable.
5.10
